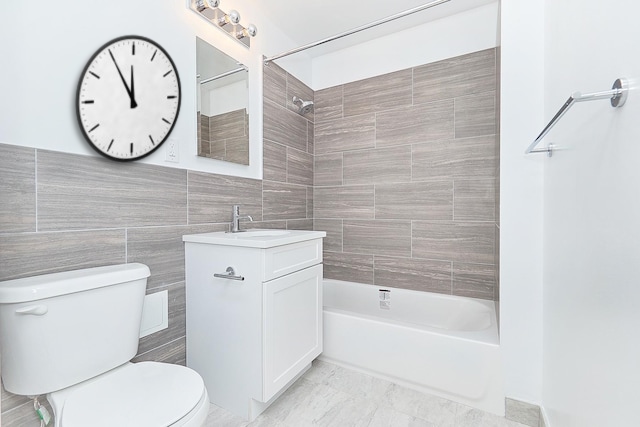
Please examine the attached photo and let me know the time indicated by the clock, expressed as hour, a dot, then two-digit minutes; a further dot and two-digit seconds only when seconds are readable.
11.55
